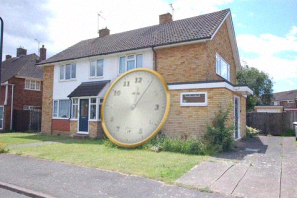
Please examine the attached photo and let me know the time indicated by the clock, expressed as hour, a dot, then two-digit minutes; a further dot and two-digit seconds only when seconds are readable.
12.05
